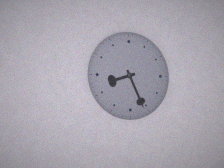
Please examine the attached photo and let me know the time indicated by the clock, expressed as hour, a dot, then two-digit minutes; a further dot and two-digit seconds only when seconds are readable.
8.26
